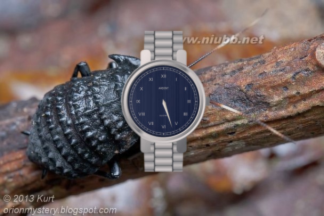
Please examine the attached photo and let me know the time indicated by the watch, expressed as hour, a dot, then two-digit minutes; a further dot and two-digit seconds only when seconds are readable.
5.27
